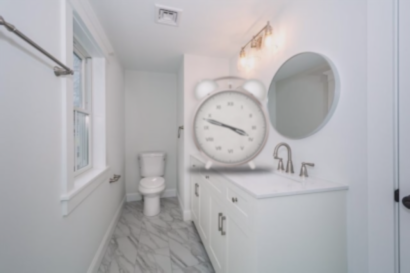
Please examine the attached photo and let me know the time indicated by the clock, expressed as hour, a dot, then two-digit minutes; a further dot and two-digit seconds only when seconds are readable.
3.48
